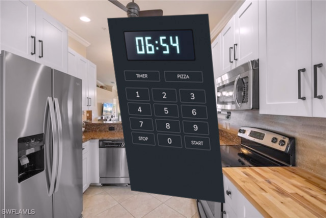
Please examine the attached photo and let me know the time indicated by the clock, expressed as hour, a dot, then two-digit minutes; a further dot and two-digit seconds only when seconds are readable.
6.54
